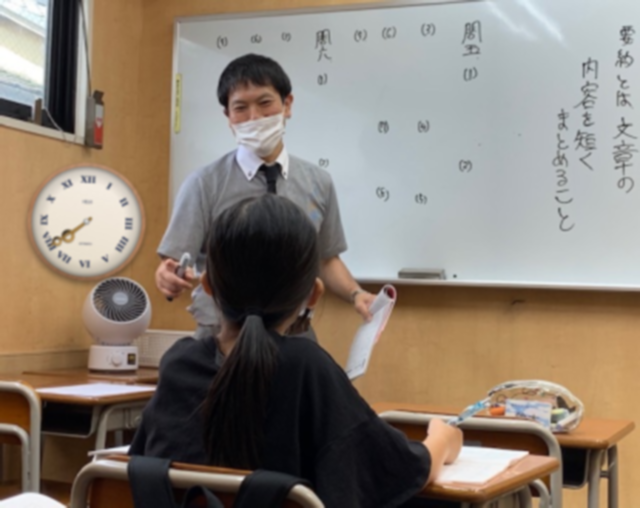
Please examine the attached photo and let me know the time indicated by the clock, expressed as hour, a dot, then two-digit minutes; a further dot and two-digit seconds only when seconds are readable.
7.39
